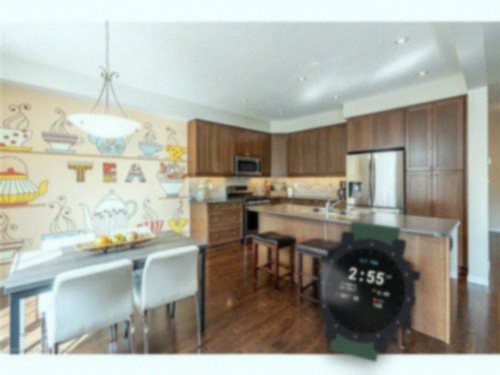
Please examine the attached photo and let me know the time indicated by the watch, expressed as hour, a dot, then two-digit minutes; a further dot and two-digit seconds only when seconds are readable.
2.55
